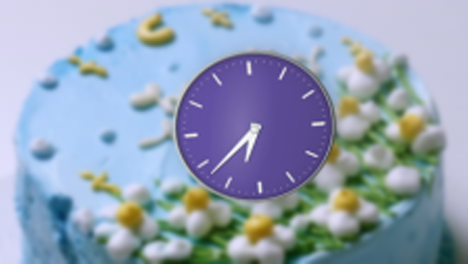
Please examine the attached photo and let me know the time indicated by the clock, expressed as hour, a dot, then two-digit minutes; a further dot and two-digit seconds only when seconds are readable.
6.38
